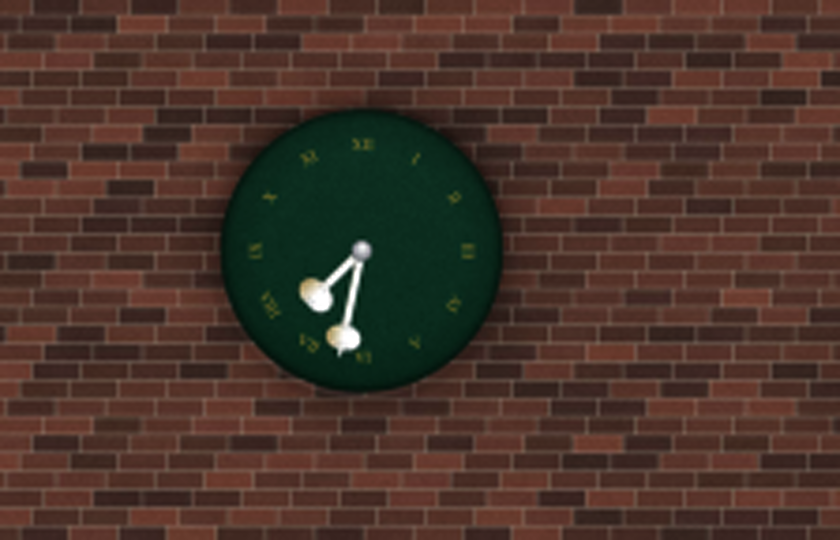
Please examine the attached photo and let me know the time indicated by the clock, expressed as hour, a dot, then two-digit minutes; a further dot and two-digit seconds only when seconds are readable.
7.32
